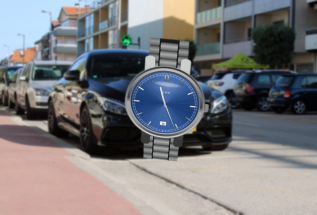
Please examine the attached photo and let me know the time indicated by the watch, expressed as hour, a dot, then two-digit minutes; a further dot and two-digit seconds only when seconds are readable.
11.26
